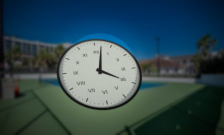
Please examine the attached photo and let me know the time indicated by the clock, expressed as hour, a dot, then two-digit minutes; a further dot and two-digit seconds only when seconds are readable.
4.02
